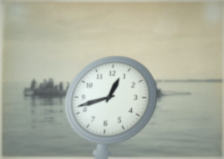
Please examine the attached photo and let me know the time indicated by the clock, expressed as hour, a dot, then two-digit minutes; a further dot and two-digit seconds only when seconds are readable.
12.42
